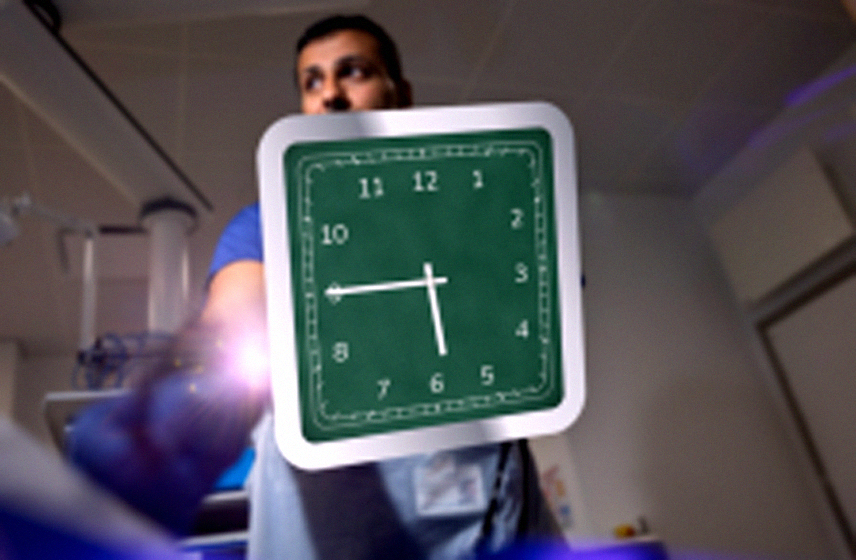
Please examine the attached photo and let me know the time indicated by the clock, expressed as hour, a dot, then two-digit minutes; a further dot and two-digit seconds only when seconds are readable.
5.45
